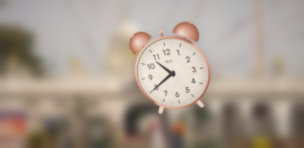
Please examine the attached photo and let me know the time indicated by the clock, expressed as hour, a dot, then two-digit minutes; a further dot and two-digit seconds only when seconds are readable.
10.40
